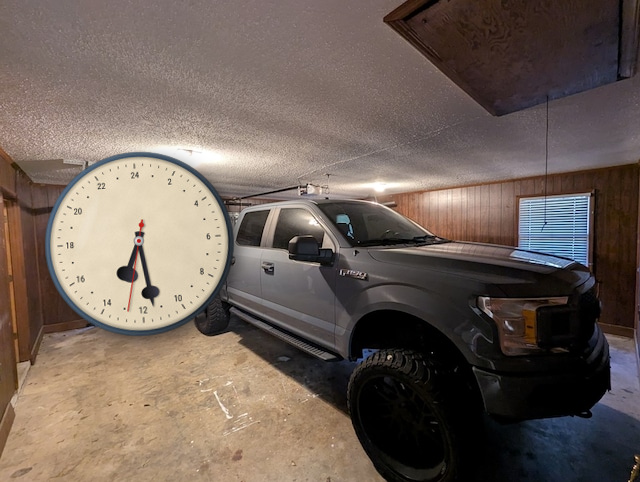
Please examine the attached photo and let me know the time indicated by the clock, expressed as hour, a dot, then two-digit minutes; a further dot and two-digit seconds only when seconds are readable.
13.28.32
